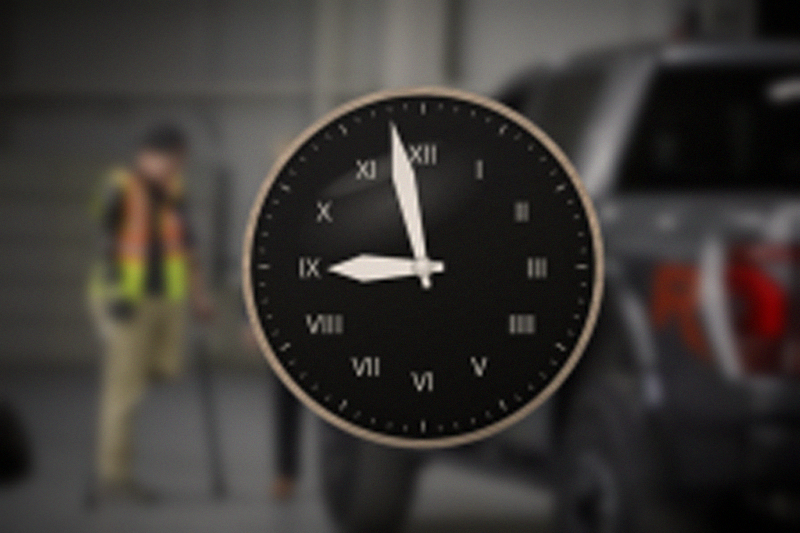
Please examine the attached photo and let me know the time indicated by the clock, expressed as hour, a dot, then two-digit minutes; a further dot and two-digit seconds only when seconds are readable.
8.58
